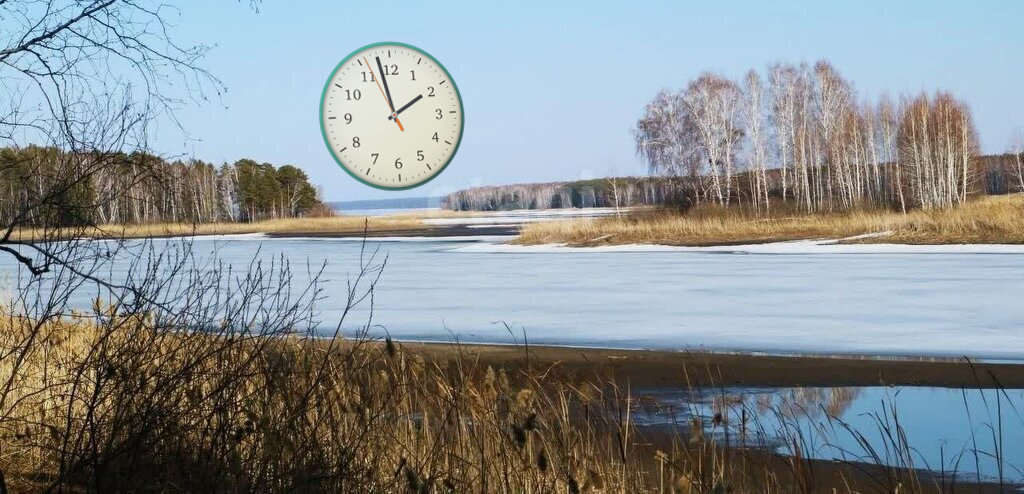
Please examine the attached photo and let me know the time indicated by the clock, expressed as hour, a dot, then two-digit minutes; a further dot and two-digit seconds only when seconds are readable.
1.57.56
